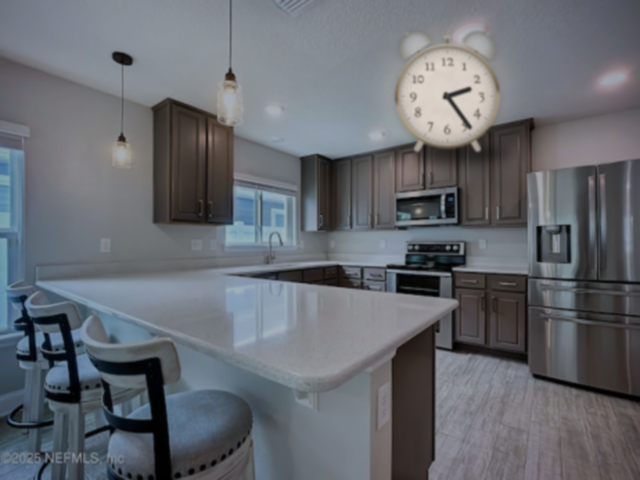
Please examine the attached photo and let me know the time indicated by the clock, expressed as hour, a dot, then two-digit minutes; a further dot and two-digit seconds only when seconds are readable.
2.24
